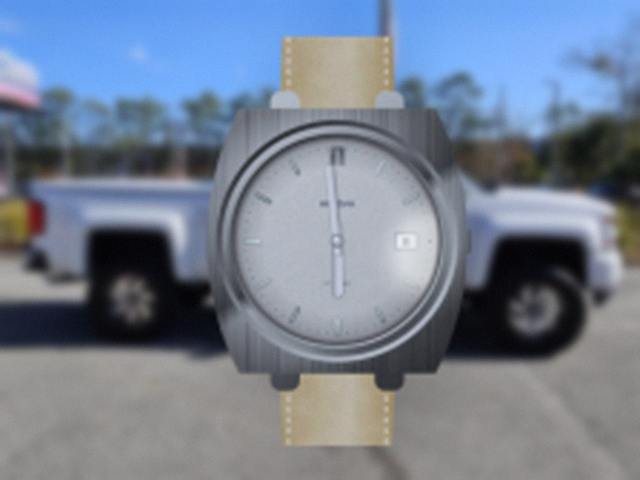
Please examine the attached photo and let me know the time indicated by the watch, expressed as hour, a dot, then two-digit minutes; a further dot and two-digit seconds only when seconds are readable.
5.59
